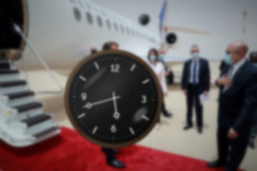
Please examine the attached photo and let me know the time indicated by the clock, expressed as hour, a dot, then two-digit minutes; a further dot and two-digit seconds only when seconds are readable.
5.42
